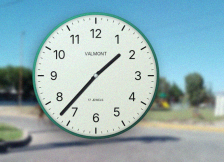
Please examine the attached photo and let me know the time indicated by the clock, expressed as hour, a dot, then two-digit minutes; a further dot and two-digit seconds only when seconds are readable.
1.37
